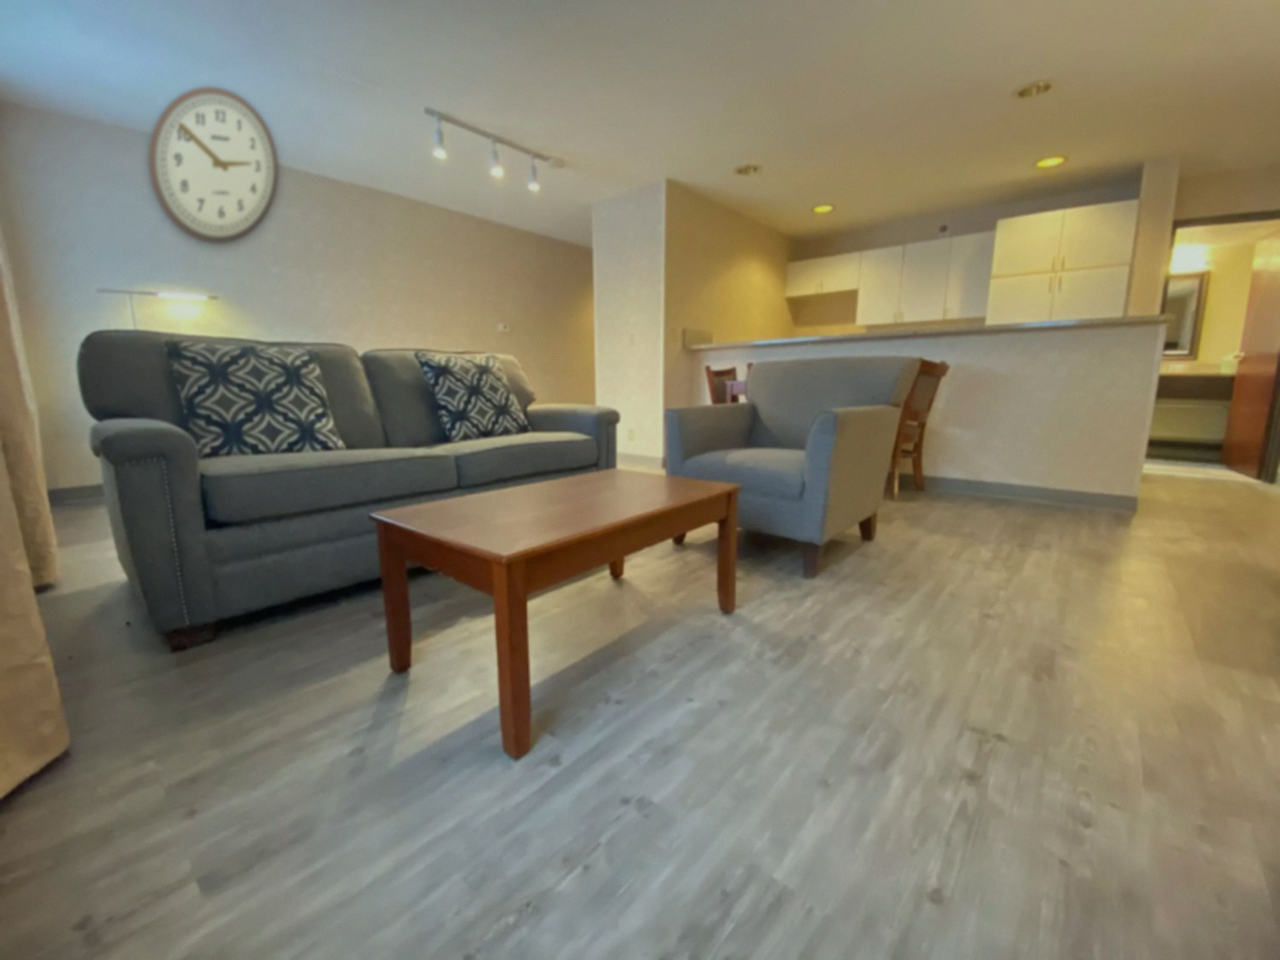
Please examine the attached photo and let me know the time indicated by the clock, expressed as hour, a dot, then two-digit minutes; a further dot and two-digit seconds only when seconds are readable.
2.51
